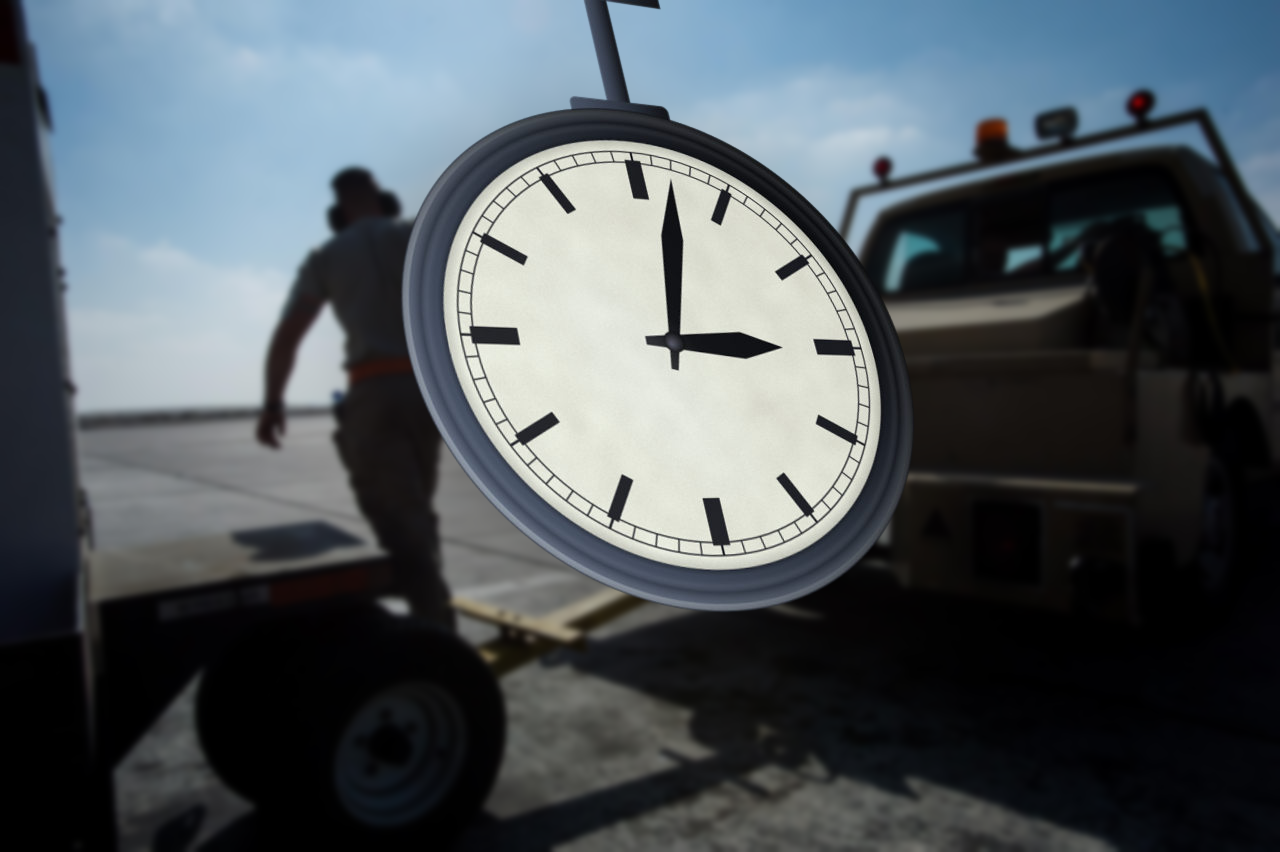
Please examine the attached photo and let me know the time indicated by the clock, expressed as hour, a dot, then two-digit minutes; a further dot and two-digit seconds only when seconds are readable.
3.02
